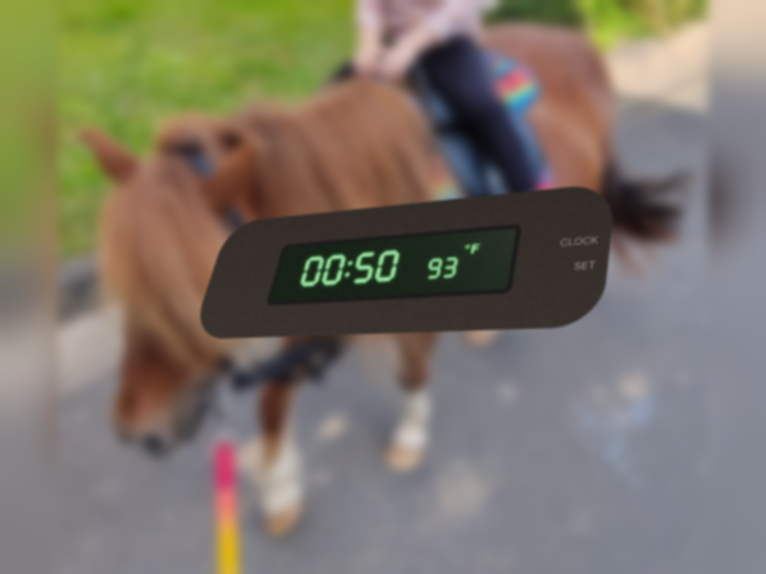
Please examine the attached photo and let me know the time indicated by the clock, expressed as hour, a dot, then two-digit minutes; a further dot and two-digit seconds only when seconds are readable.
0.50
